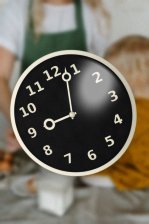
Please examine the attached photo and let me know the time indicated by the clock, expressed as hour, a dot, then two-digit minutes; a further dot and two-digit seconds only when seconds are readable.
9.03
